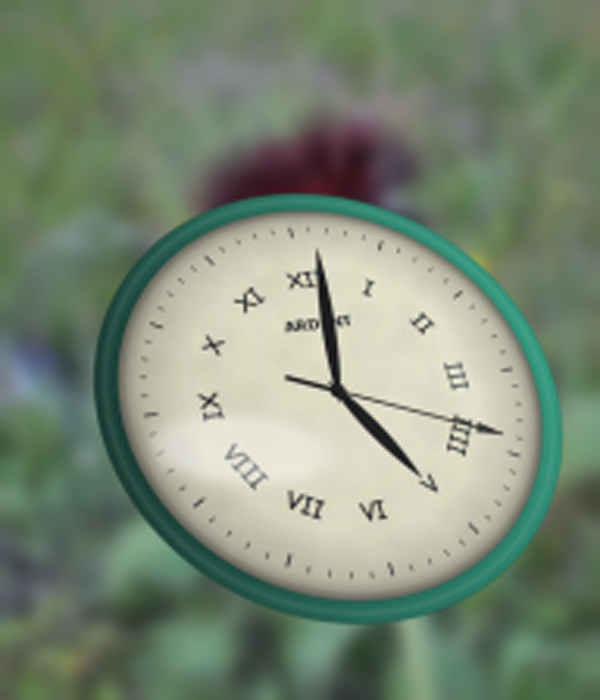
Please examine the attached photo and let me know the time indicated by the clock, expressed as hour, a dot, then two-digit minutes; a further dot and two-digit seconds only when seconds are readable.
5.01.19
